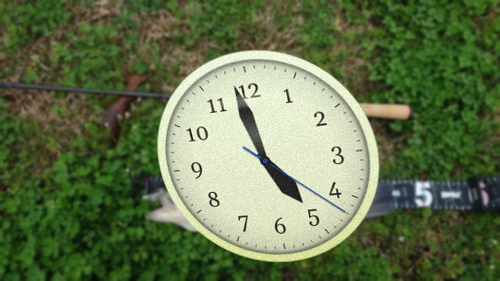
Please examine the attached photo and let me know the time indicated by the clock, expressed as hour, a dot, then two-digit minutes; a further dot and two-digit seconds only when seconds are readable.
4.58.22
